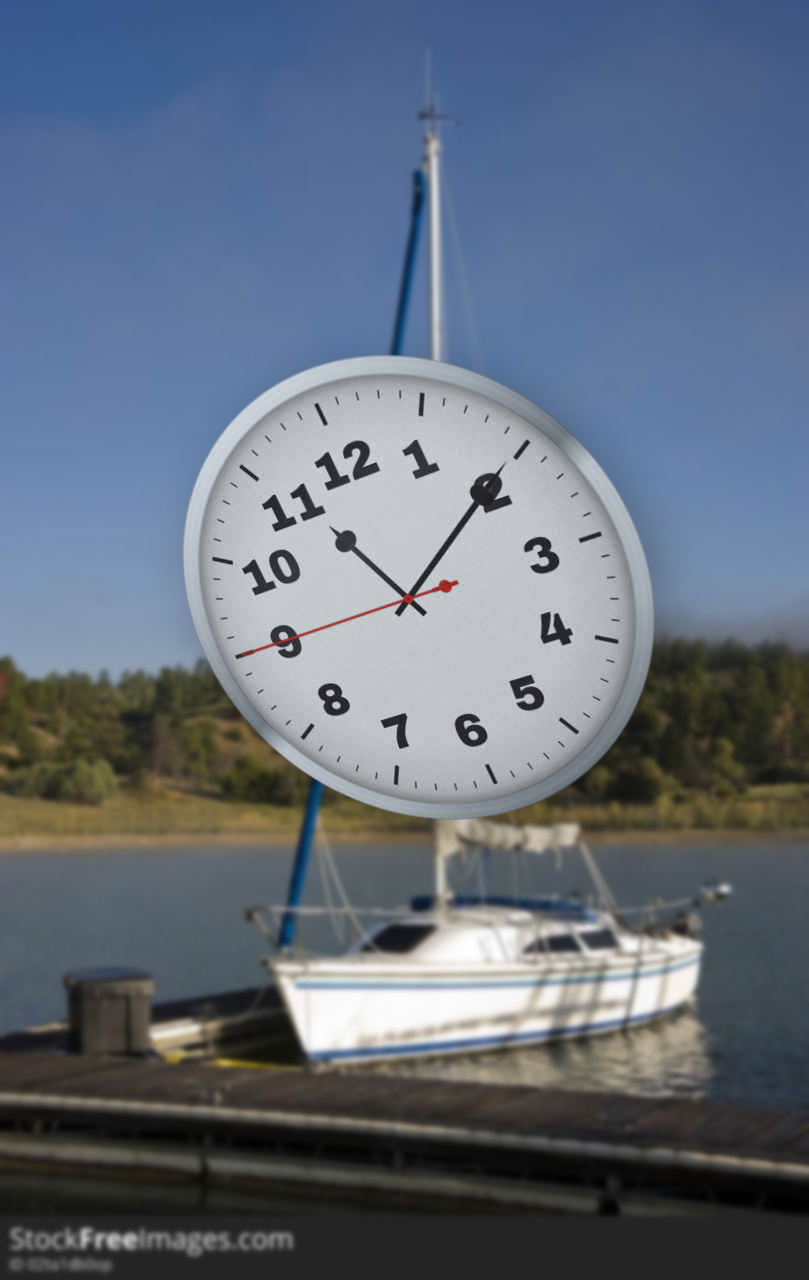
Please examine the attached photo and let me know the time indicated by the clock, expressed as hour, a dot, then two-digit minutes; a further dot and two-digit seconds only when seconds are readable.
11.09.45
